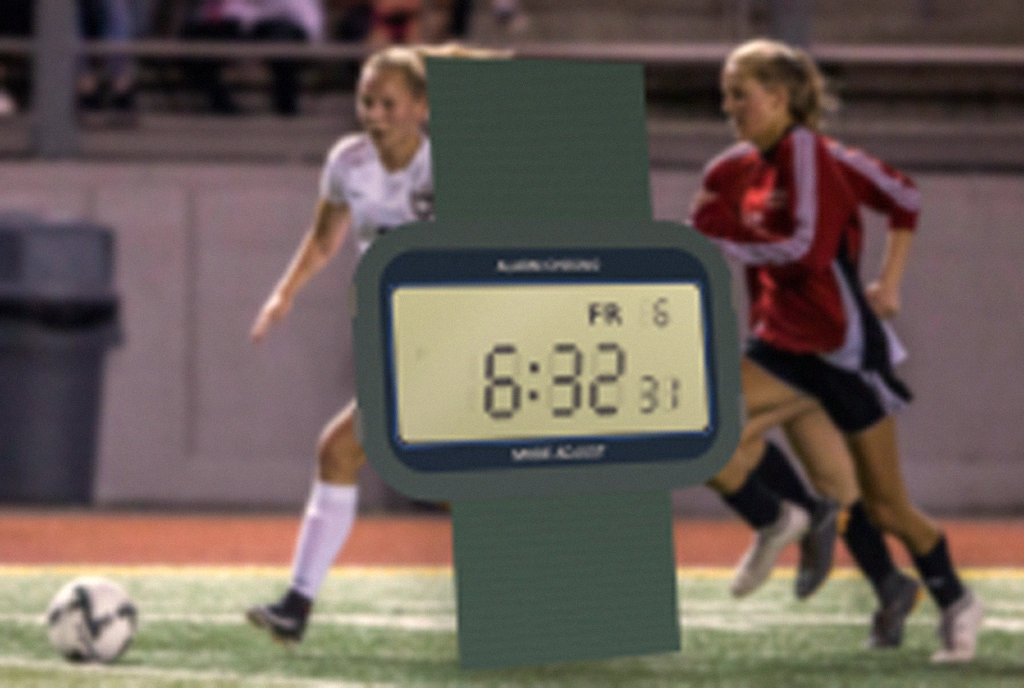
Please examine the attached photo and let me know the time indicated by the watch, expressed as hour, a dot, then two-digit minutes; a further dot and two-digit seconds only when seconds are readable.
6.32.31
